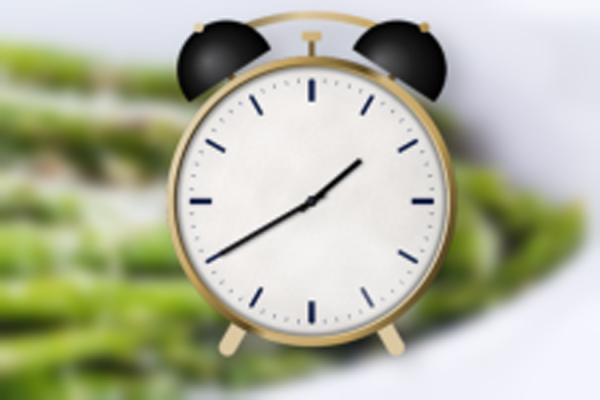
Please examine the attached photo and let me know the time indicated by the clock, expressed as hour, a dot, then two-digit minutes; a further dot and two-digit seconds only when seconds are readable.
1.40
